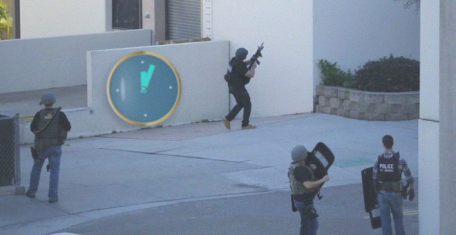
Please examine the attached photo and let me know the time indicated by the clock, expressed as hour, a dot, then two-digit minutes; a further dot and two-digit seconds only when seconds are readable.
12.04
